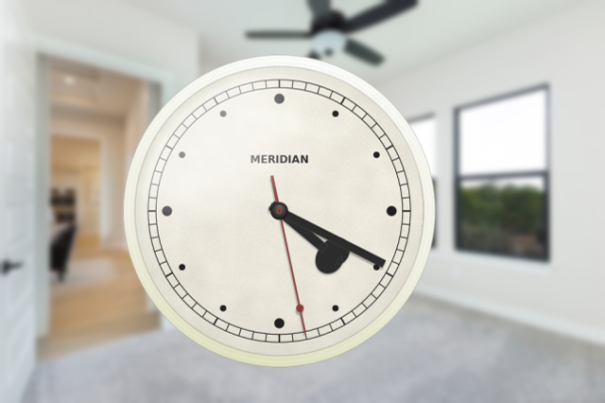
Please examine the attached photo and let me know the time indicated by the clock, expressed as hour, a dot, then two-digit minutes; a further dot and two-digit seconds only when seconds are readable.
4.19.28
